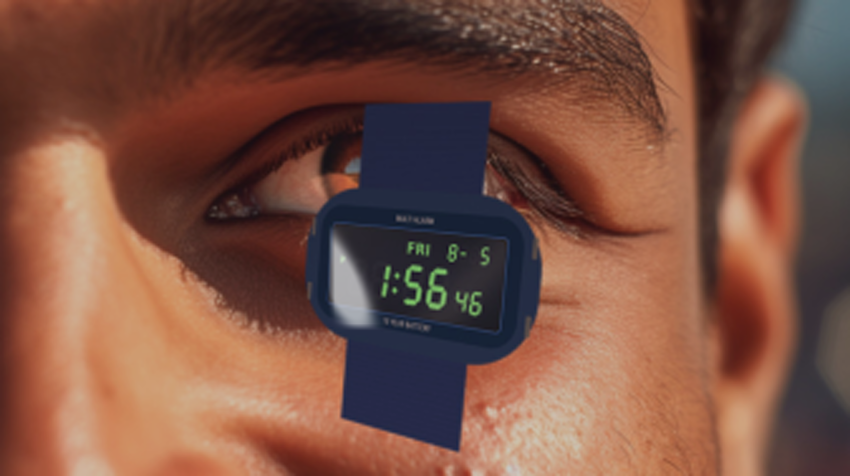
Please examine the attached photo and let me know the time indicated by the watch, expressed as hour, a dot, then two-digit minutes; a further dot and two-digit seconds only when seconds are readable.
1.56.46
